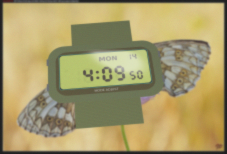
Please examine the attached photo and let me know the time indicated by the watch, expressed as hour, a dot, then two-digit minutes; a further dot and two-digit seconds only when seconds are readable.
4.09.50
